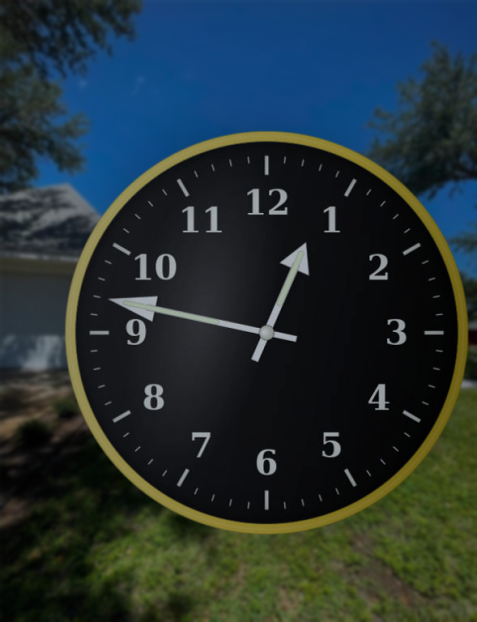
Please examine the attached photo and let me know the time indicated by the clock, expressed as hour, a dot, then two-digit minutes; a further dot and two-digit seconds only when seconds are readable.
12.47
